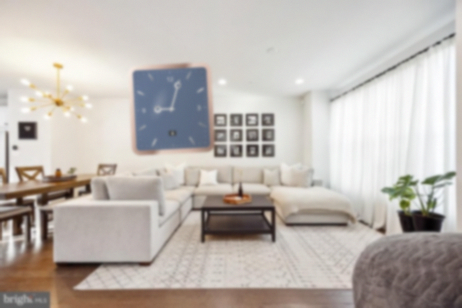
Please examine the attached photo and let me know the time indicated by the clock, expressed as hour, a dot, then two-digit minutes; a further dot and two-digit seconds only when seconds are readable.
9.03
